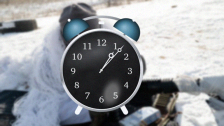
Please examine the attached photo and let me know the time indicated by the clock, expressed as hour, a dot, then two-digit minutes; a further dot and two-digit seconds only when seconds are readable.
1.07
